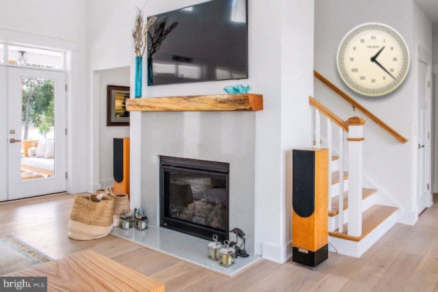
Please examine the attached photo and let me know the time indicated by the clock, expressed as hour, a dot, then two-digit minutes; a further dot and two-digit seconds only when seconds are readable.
1.22
